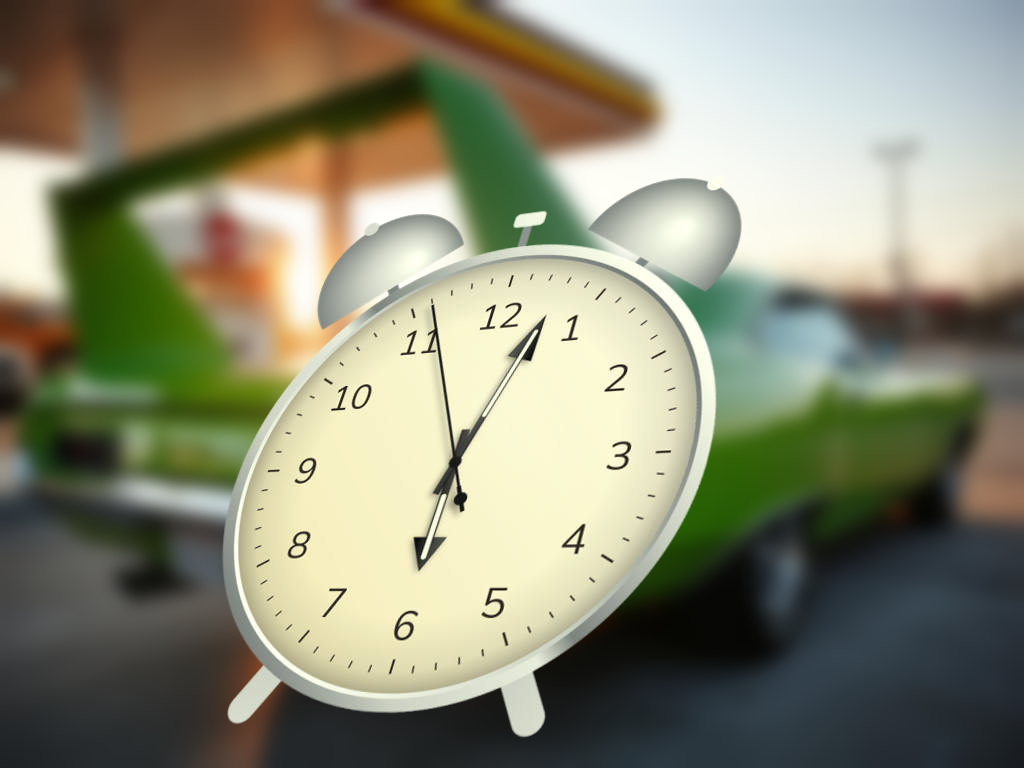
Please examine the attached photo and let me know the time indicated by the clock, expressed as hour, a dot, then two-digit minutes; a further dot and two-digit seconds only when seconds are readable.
6.02.56
